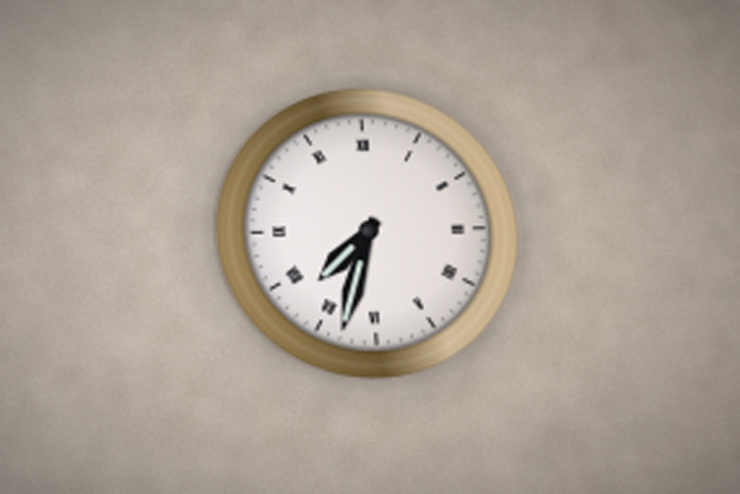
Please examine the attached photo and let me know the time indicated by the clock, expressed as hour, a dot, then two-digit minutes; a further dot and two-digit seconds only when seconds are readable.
7.33
